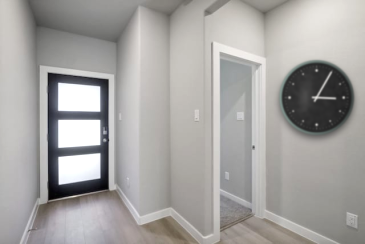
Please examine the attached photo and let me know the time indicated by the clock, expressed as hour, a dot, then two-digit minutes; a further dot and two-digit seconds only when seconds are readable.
3.05
